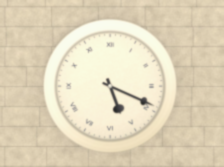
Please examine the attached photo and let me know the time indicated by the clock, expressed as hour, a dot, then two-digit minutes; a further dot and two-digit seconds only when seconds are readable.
5.19
